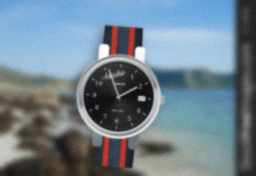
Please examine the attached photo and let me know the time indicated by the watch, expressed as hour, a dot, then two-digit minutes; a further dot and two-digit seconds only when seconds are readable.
1.56
